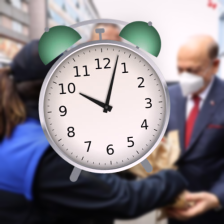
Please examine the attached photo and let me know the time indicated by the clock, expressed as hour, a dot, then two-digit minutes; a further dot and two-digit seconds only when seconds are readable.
10.03
